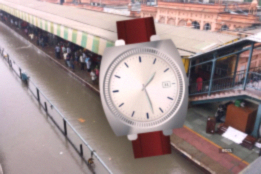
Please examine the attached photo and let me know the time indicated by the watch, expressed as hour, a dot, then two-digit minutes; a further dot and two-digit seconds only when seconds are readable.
1.28
